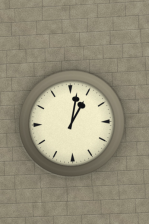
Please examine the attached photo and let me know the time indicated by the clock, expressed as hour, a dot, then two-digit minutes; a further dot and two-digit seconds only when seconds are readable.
1.02
